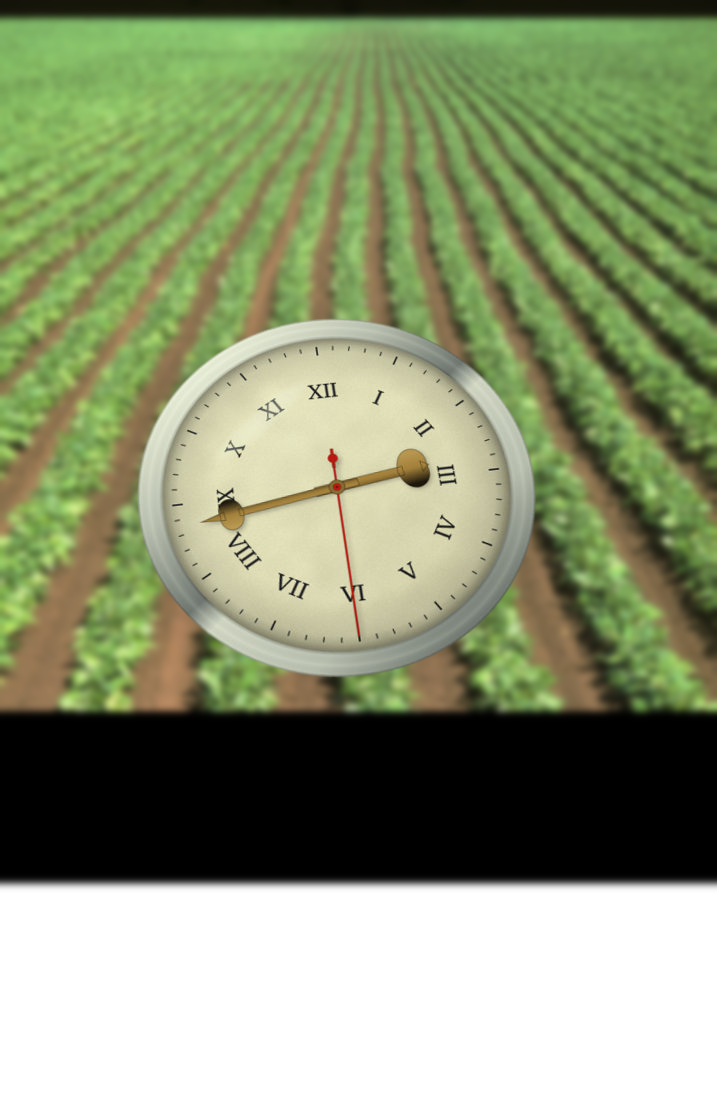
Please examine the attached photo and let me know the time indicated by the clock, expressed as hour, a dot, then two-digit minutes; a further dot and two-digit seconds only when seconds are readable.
2.43.30
